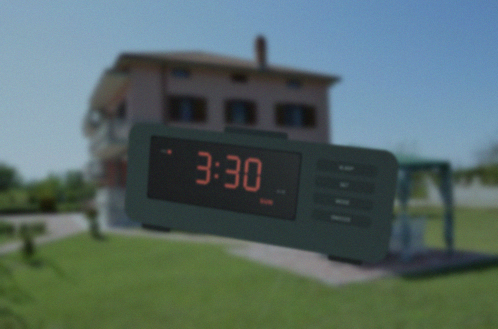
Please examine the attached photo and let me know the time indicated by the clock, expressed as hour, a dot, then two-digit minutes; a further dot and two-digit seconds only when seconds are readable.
3.30
